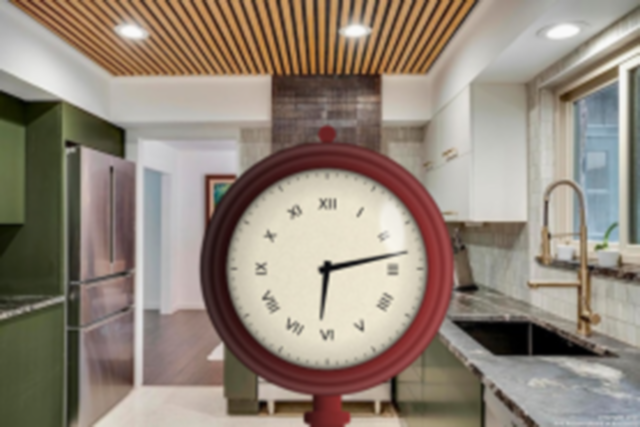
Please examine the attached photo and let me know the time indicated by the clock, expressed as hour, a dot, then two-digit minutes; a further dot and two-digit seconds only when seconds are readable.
6.13
